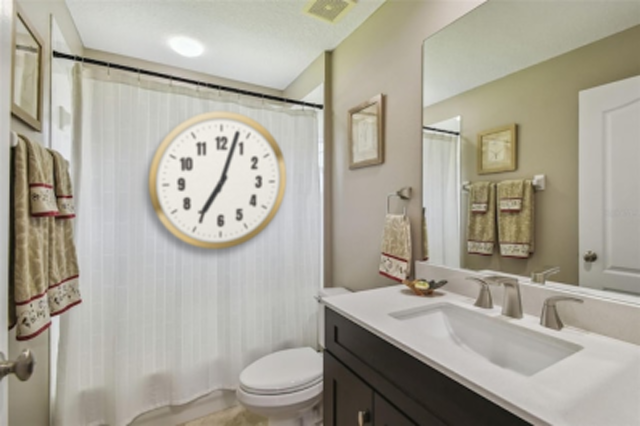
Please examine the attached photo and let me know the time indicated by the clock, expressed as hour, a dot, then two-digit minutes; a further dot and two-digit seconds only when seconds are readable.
7.03
